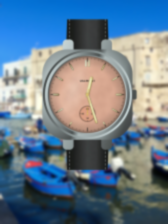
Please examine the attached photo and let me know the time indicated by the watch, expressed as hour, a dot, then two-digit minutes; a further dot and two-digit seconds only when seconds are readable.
12.27
